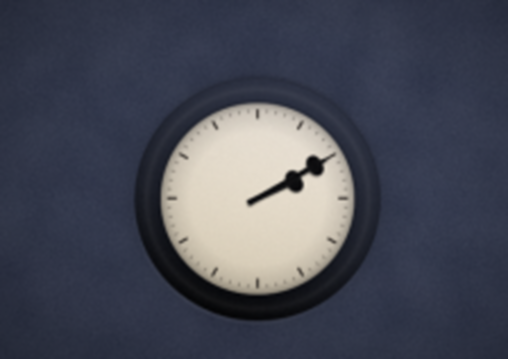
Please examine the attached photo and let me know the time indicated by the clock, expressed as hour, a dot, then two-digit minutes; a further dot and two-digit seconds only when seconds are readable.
2.10
